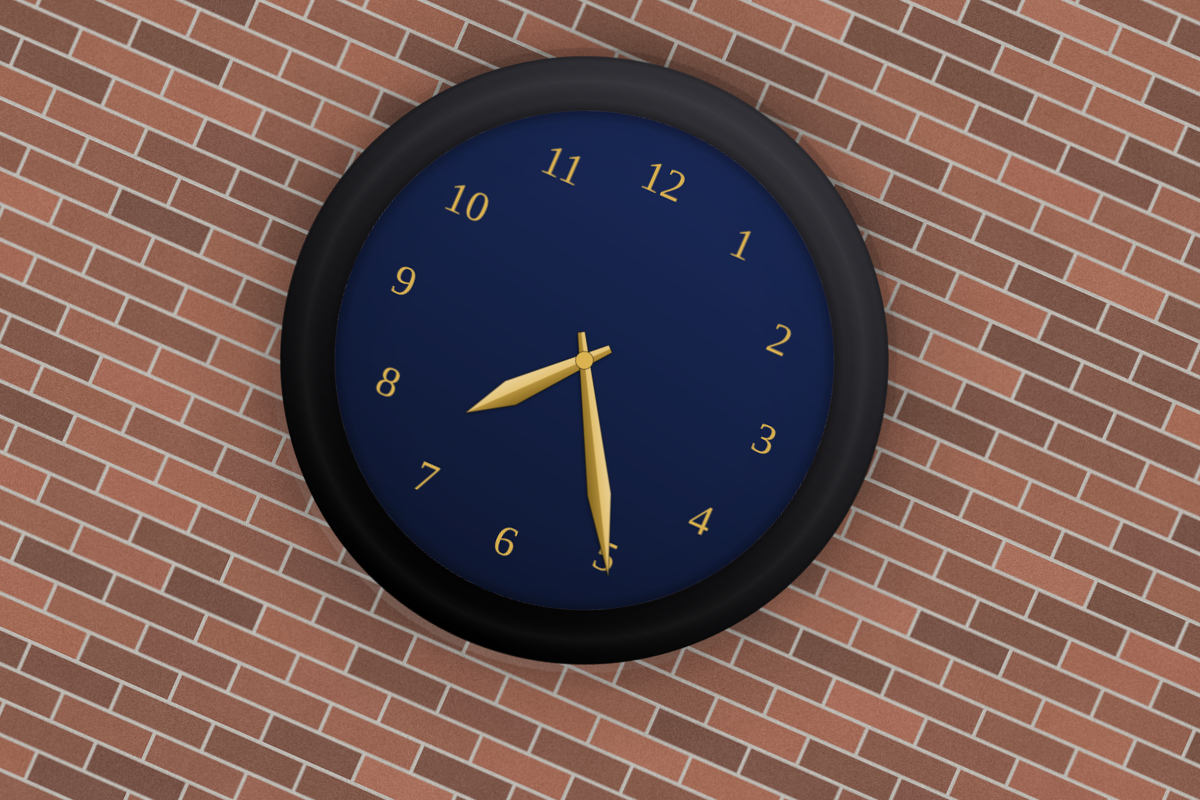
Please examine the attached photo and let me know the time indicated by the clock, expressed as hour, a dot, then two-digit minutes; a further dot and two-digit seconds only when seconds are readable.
7.25
